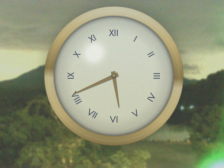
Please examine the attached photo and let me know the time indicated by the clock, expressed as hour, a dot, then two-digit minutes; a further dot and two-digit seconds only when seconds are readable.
5.41
